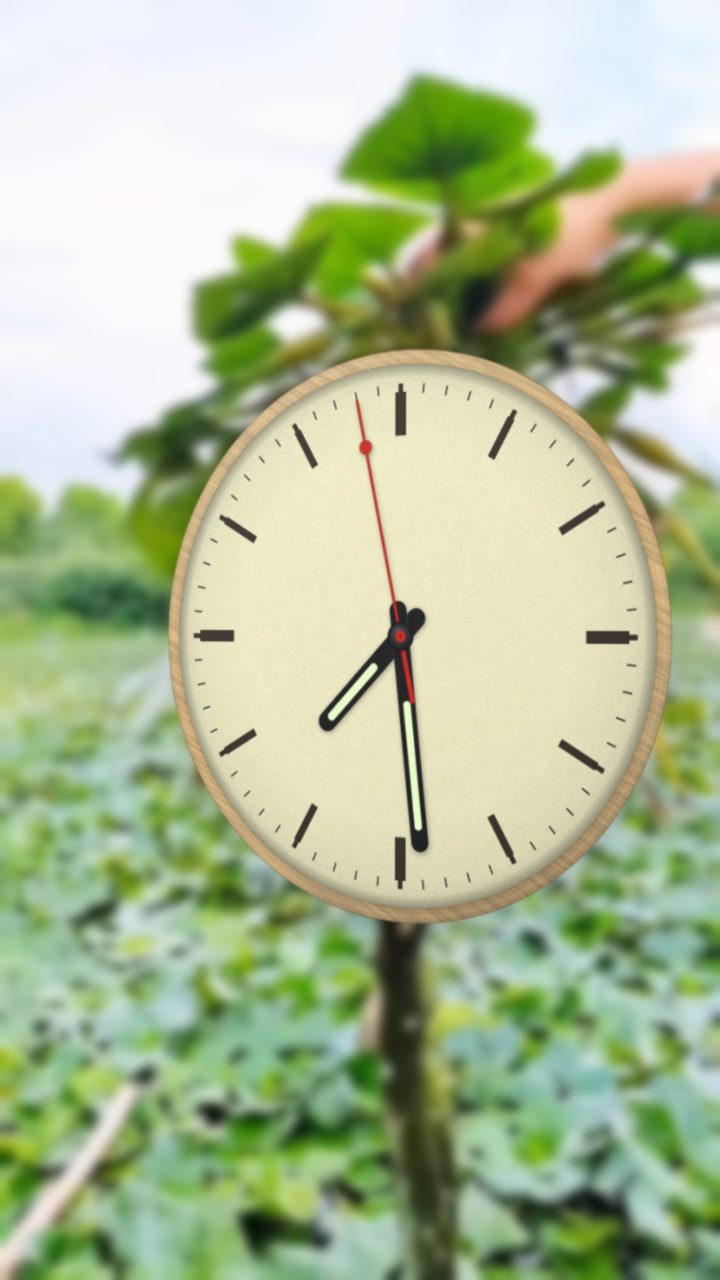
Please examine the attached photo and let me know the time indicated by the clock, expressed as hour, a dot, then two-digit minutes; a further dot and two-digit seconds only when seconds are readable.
7.28.58
